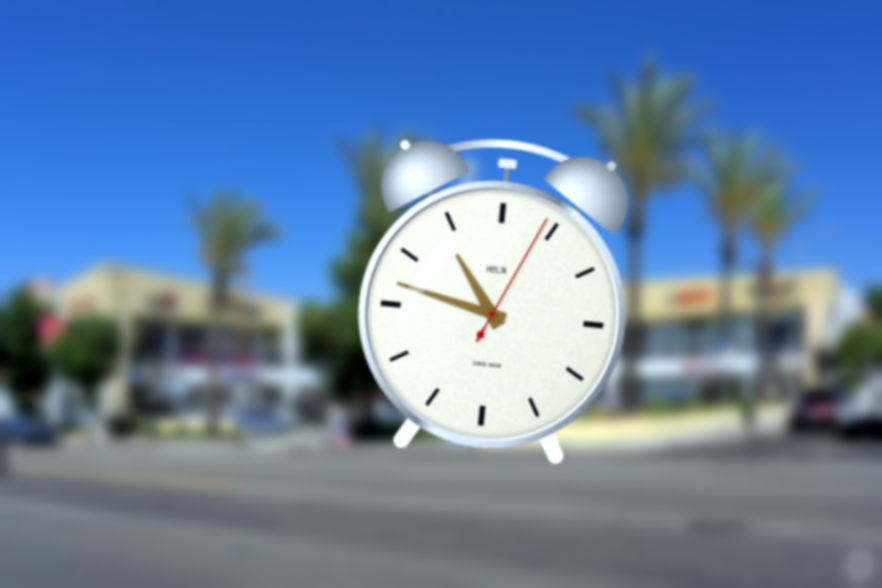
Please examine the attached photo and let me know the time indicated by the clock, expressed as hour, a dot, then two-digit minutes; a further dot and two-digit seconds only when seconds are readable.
10.47.04
